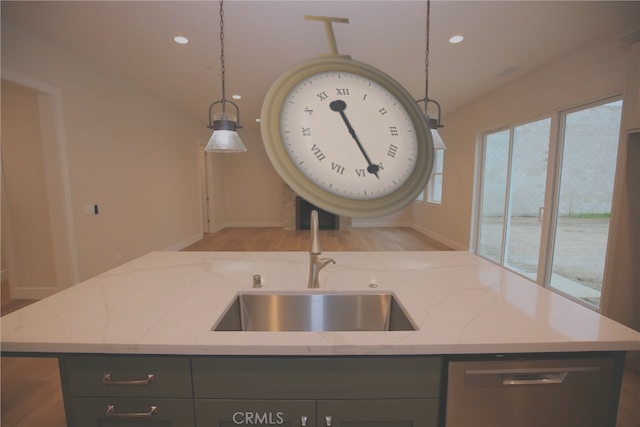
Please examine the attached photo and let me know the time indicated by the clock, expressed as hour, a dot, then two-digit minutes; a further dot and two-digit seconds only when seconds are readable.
11.27
